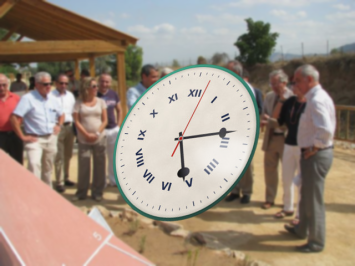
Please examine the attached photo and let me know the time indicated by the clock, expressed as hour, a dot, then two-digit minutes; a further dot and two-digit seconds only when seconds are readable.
5.13.02
